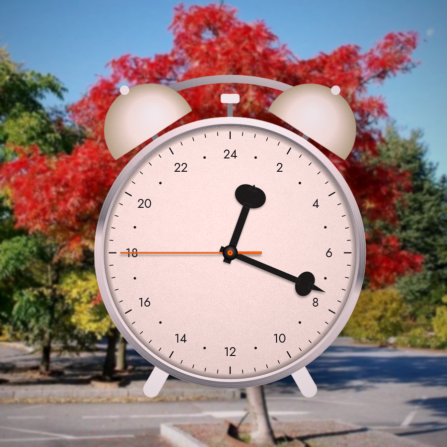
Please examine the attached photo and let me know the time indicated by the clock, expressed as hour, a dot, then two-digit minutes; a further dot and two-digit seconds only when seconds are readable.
1.18.45
